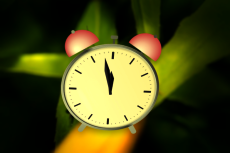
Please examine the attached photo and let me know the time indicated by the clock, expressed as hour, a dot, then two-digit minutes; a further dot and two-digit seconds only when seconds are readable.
11.58
